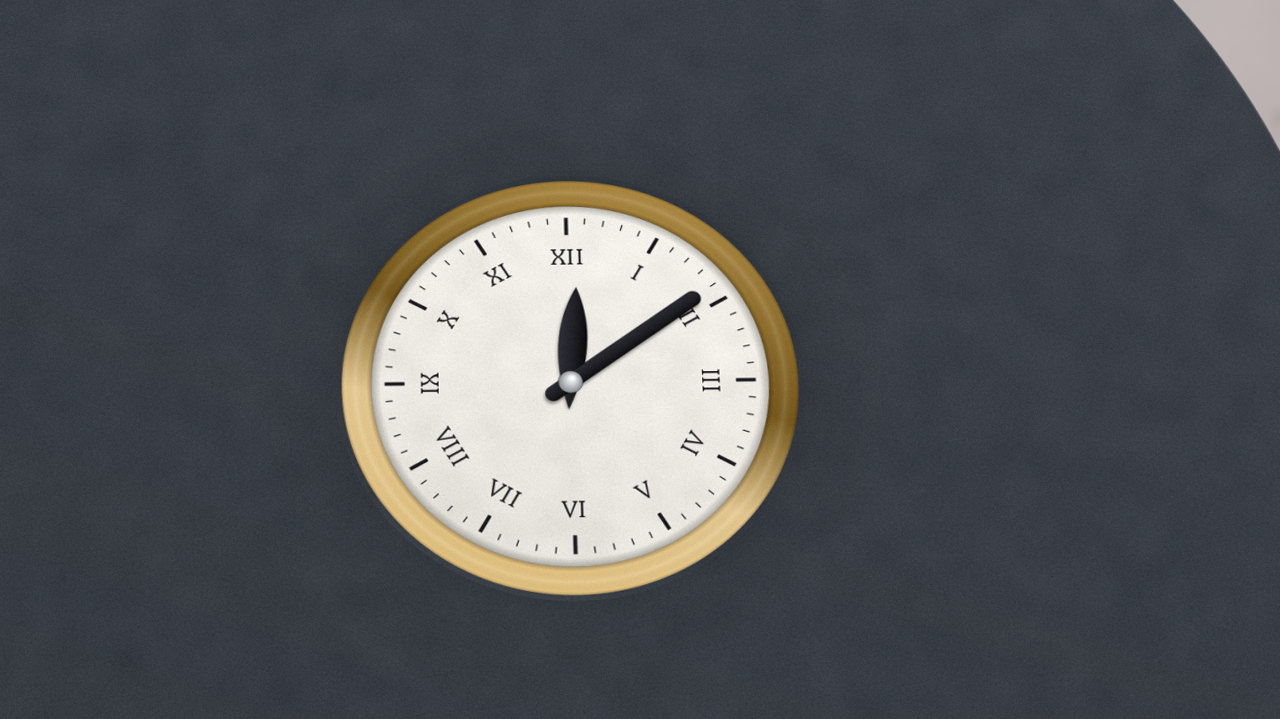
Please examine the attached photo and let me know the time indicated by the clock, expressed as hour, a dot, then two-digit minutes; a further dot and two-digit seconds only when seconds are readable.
12.09
